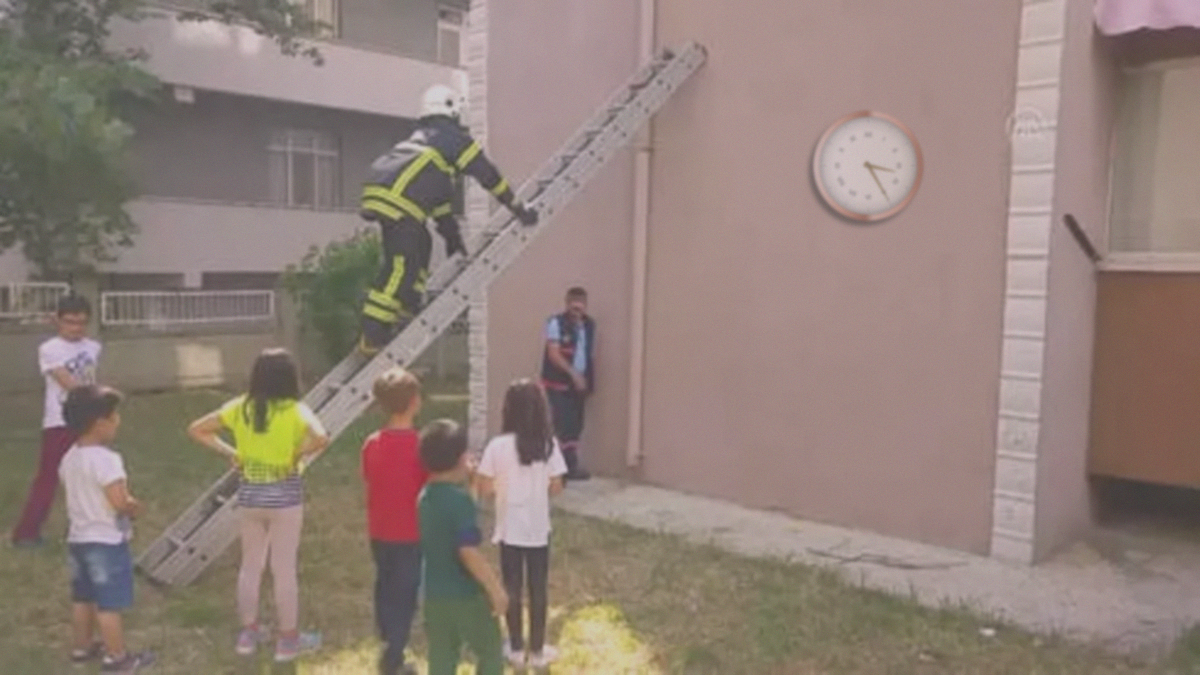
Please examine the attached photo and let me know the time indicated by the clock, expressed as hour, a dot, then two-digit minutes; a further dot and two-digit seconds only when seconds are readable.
3.25
